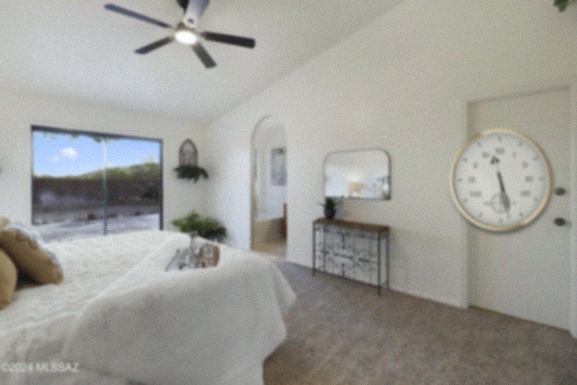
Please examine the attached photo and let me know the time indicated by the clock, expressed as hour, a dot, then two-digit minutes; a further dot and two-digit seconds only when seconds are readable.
11.28
